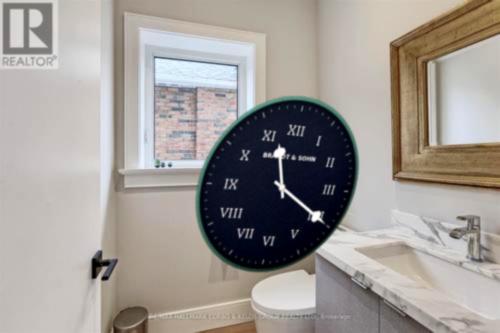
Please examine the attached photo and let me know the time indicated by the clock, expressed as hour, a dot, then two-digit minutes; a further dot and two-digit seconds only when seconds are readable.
11.20
